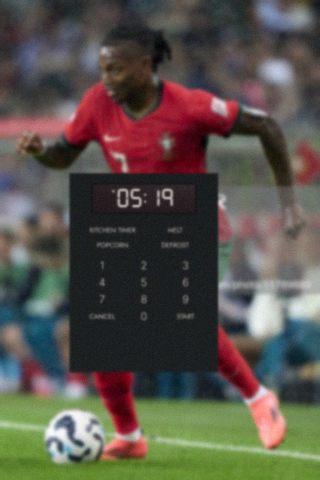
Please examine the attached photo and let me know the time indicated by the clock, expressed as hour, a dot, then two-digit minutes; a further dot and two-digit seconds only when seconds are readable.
5.19
